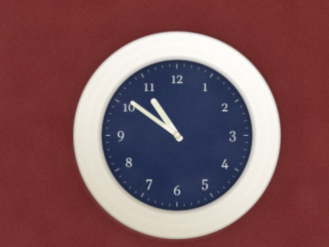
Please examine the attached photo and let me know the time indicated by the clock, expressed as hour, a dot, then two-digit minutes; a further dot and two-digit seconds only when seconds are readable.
10.51
